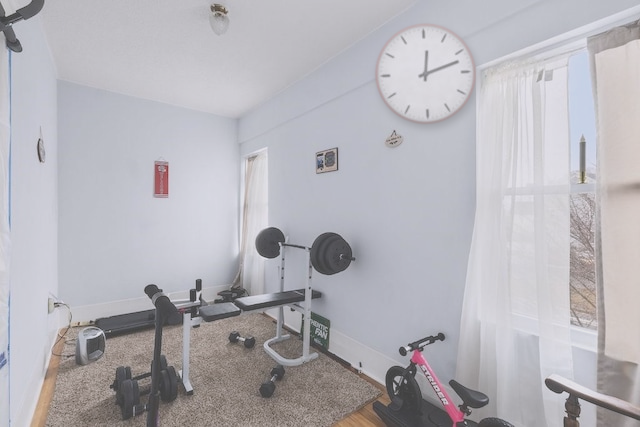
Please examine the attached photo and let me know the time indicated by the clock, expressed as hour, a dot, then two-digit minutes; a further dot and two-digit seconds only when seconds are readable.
12.12
